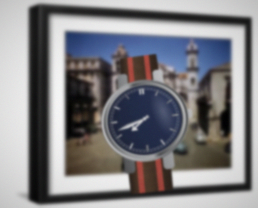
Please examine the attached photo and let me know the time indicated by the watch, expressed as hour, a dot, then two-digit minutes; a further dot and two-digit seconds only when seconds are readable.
7.42
